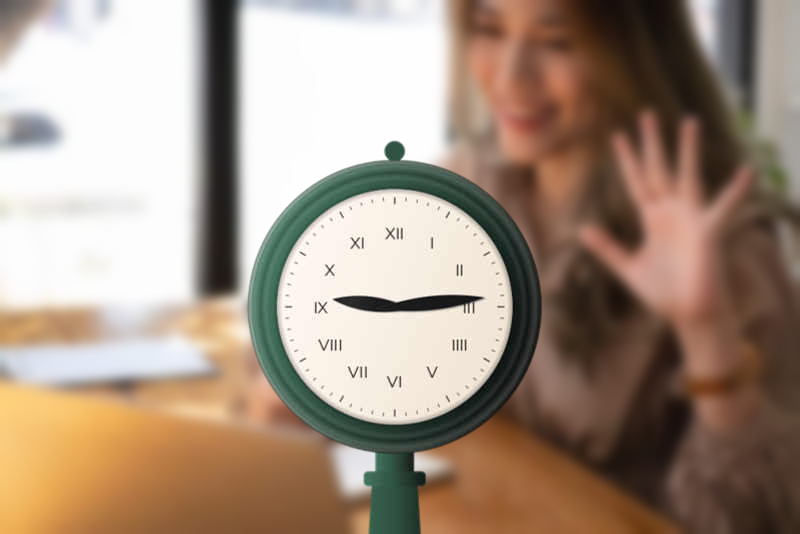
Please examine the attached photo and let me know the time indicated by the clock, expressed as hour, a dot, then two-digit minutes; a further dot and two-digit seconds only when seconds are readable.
9.14
